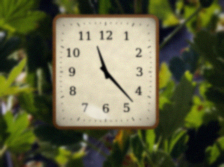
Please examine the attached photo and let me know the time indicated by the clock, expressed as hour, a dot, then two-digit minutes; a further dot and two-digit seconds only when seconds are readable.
11.23
